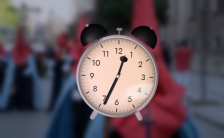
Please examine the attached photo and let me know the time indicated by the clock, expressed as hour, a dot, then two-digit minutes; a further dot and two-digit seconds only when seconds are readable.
12.34
